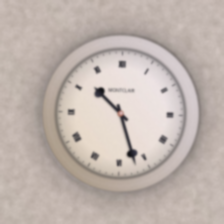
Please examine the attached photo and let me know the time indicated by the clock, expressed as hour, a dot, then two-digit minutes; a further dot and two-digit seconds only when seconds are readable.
10.27
